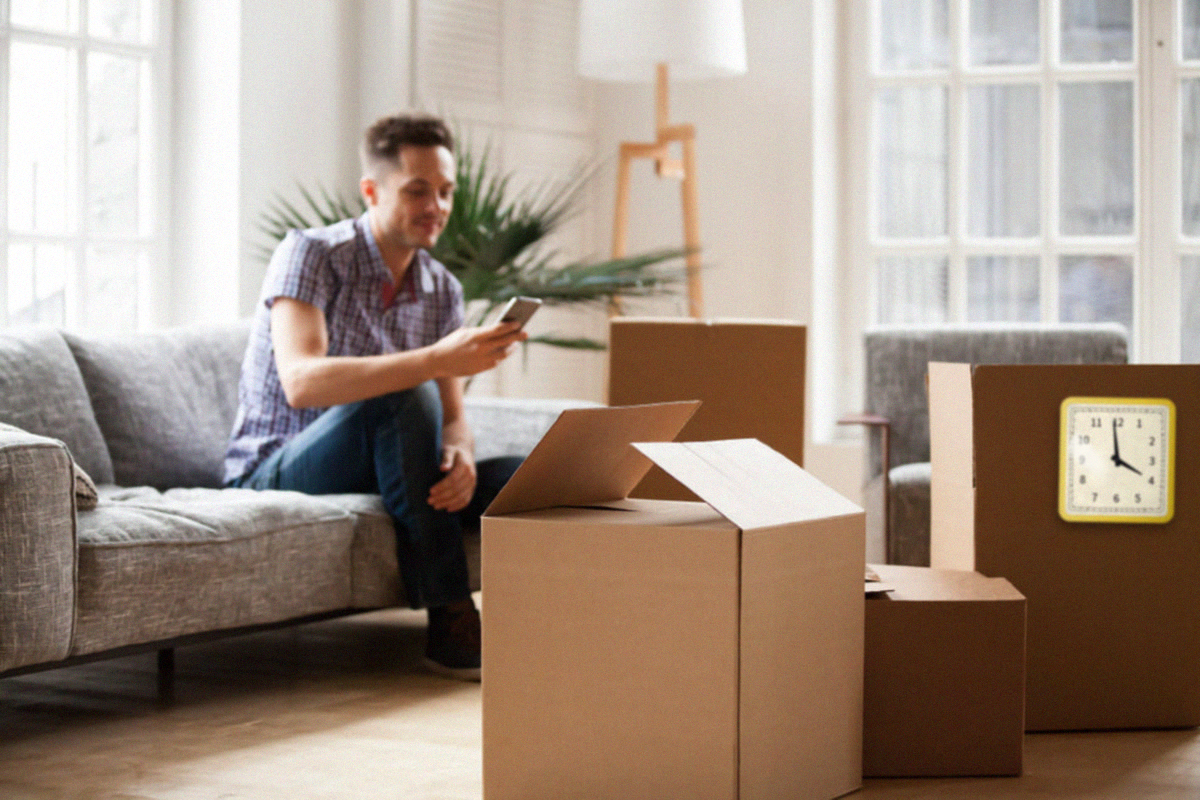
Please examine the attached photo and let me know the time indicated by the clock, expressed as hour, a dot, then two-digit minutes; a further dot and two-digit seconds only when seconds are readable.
3.59
